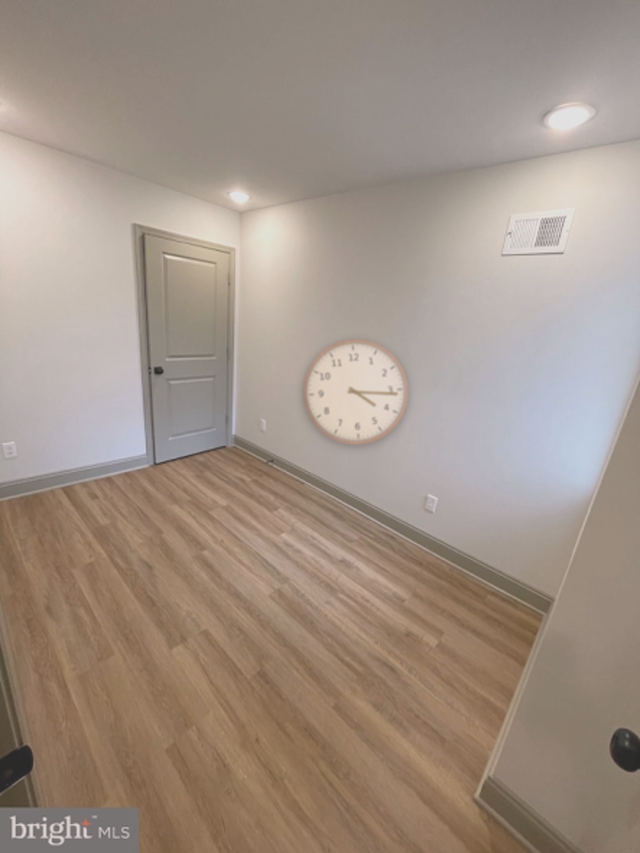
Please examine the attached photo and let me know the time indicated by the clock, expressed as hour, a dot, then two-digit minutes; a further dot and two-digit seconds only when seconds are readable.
4.16
